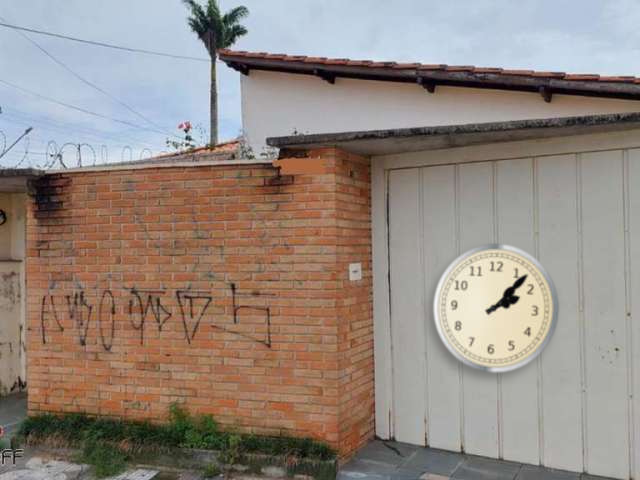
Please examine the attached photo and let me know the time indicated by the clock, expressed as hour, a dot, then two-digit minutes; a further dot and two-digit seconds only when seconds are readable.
2.07
